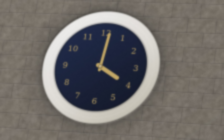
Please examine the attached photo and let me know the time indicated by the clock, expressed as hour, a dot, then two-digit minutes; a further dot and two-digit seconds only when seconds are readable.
4.01
